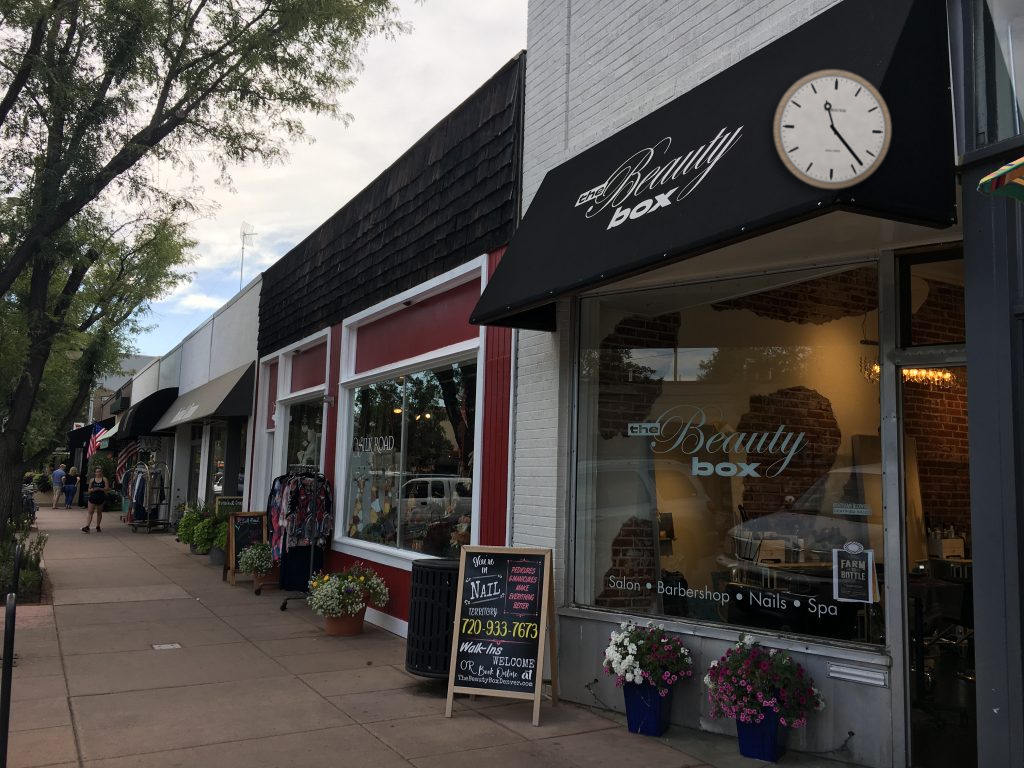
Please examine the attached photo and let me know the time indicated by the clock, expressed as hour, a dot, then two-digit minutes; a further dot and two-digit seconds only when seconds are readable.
11.23
